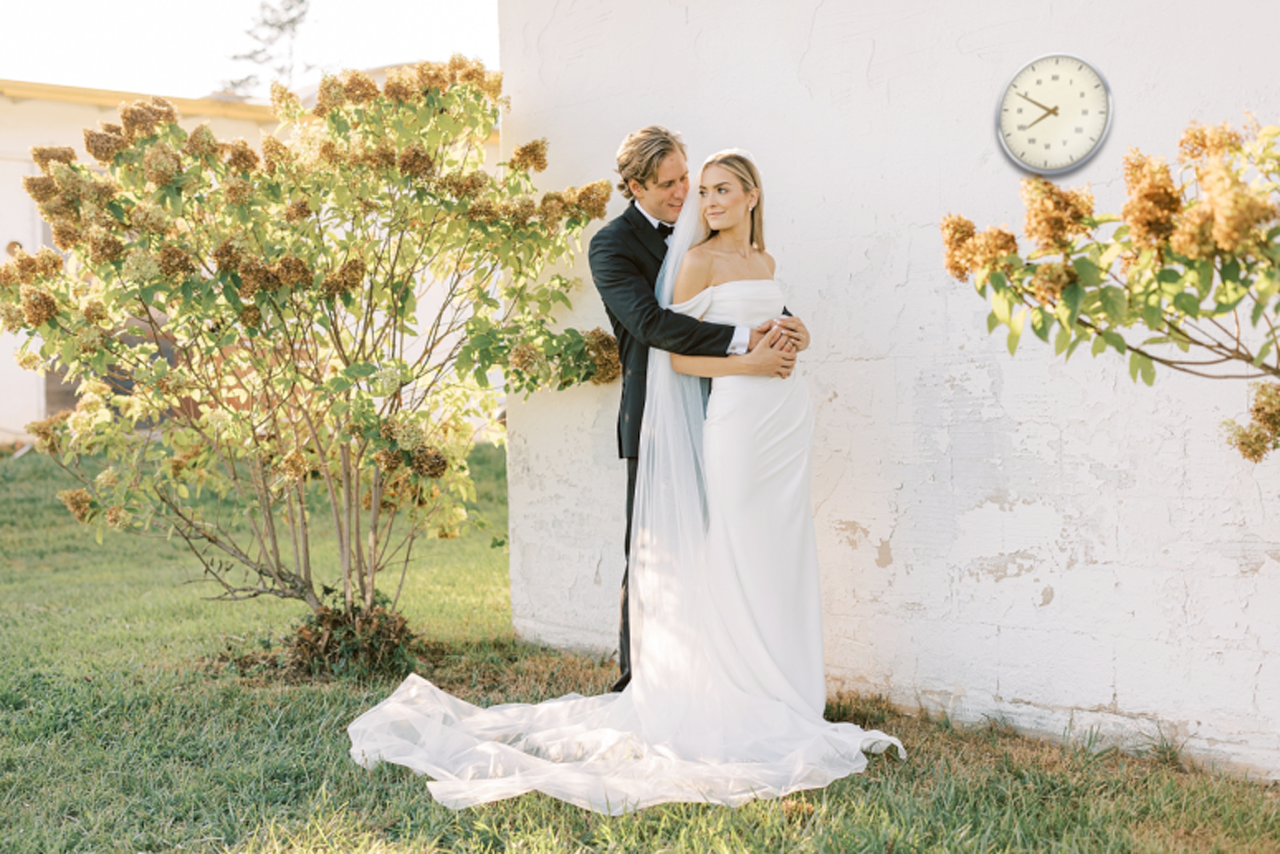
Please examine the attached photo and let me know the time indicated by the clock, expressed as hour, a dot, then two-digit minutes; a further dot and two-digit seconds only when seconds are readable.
7.49
